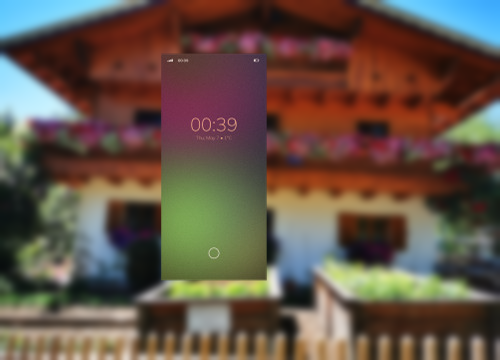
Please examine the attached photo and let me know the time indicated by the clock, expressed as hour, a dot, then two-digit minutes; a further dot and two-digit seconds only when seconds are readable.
0.39
